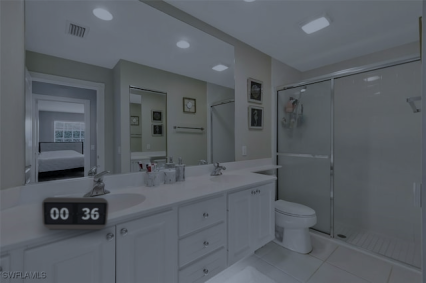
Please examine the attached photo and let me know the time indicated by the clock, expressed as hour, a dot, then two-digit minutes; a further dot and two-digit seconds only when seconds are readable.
0.36
